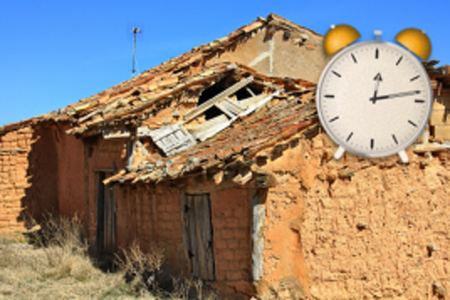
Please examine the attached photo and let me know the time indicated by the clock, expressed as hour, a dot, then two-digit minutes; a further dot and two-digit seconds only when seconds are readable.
12.13
